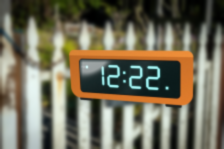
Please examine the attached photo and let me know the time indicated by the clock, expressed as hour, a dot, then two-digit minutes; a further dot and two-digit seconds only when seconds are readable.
12.22
